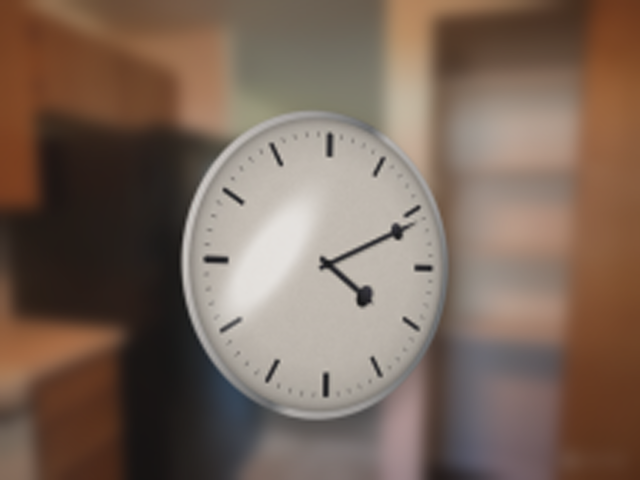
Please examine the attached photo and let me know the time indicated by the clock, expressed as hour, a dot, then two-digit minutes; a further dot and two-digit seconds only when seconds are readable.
4.11
